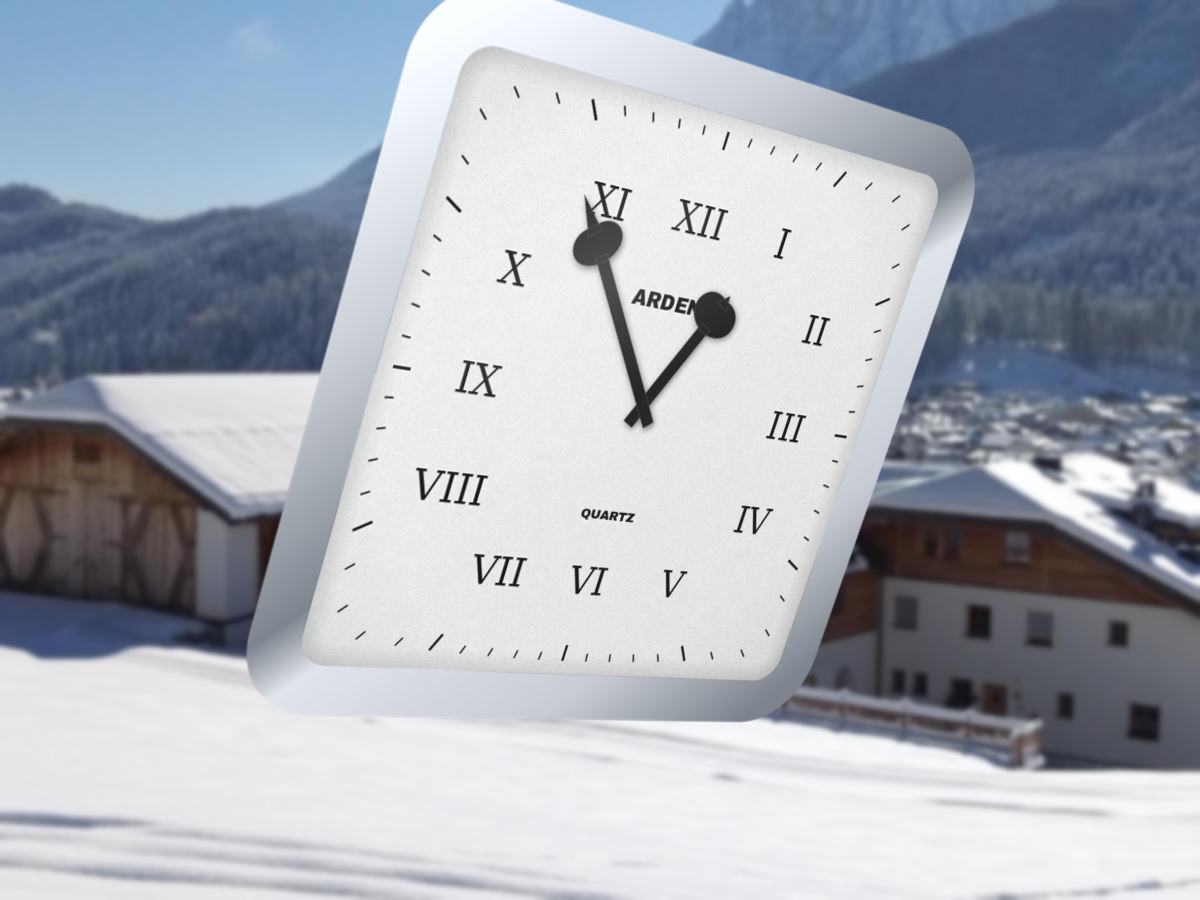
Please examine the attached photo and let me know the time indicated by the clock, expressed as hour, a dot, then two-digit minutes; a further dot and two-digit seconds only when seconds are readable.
12.54
